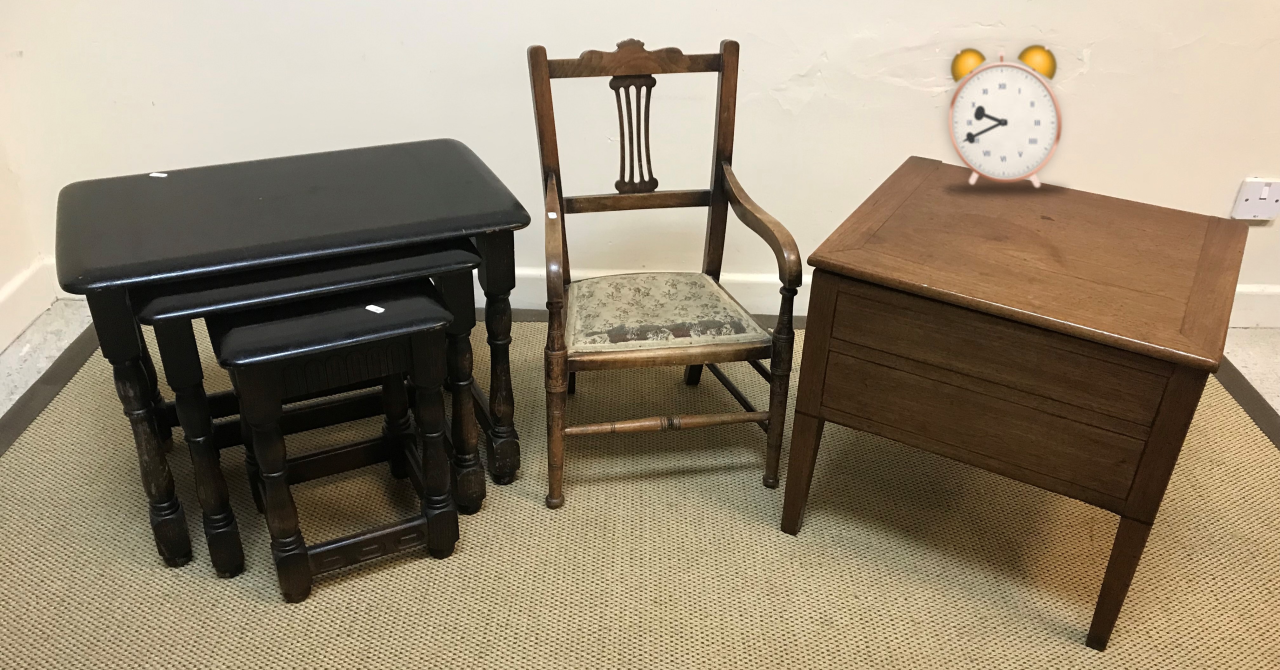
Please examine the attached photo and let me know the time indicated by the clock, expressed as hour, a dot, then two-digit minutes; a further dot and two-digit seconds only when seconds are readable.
9.41
